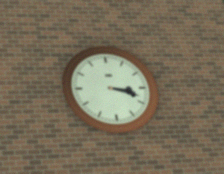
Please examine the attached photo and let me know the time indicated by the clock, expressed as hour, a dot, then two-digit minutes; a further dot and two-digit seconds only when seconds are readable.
3.18
